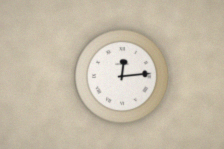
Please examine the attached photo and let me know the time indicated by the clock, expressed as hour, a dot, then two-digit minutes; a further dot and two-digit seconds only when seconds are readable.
12.14
